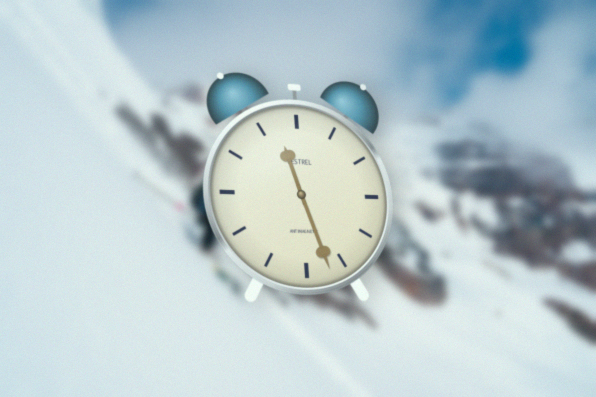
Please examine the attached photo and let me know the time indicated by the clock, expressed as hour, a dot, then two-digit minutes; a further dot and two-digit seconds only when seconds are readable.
11.27
